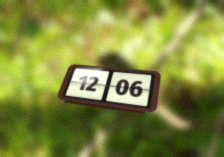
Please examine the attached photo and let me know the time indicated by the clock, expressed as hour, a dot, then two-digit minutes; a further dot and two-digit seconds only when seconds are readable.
12.06
